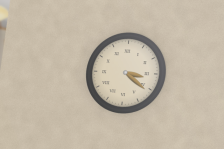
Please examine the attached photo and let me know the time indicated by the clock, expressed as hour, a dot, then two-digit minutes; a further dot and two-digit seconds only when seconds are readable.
3.21
